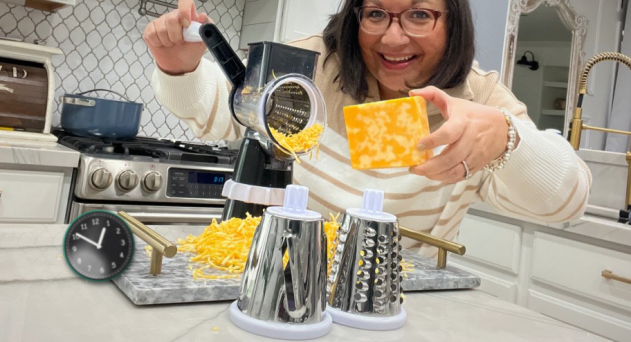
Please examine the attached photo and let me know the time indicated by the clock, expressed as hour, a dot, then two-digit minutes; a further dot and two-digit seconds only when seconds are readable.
12.51
